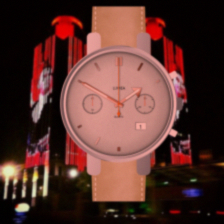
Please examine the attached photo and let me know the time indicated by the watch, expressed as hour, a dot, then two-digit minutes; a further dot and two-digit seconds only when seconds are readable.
1.50
